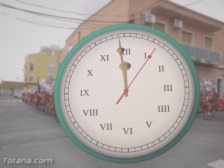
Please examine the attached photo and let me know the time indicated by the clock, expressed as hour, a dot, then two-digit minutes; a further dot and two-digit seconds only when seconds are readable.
11.59.06
